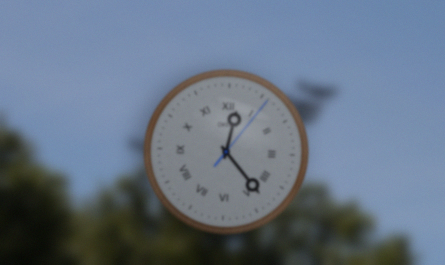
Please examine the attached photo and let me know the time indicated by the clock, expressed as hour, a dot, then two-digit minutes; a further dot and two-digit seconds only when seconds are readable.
12.23.06
